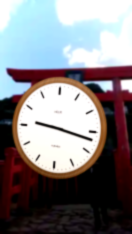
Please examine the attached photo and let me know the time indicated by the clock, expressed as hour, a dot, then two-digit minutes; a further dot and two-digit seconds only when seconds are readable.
9.17
